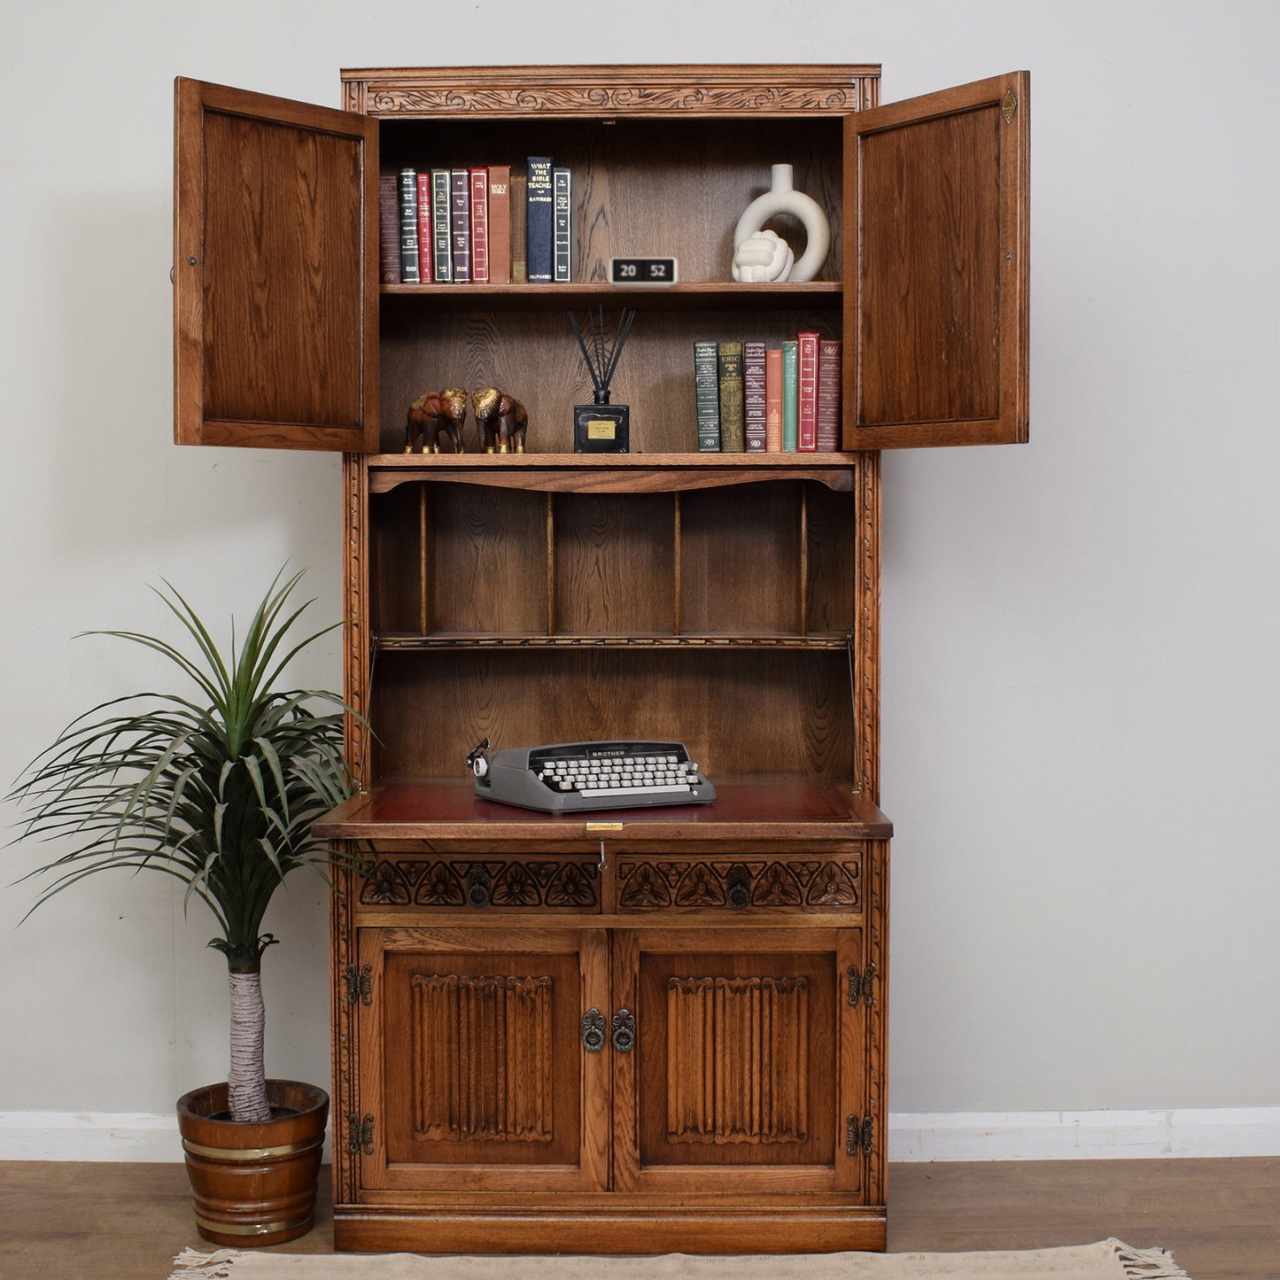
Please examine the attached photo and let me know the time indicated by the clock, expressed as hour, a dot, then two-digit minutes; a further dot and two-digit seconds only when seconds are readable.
20.52
